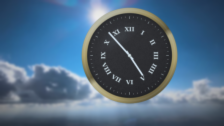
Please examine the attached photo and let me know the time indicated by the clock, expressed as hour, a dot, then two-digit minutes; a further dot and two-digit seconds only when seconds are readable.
4.53
